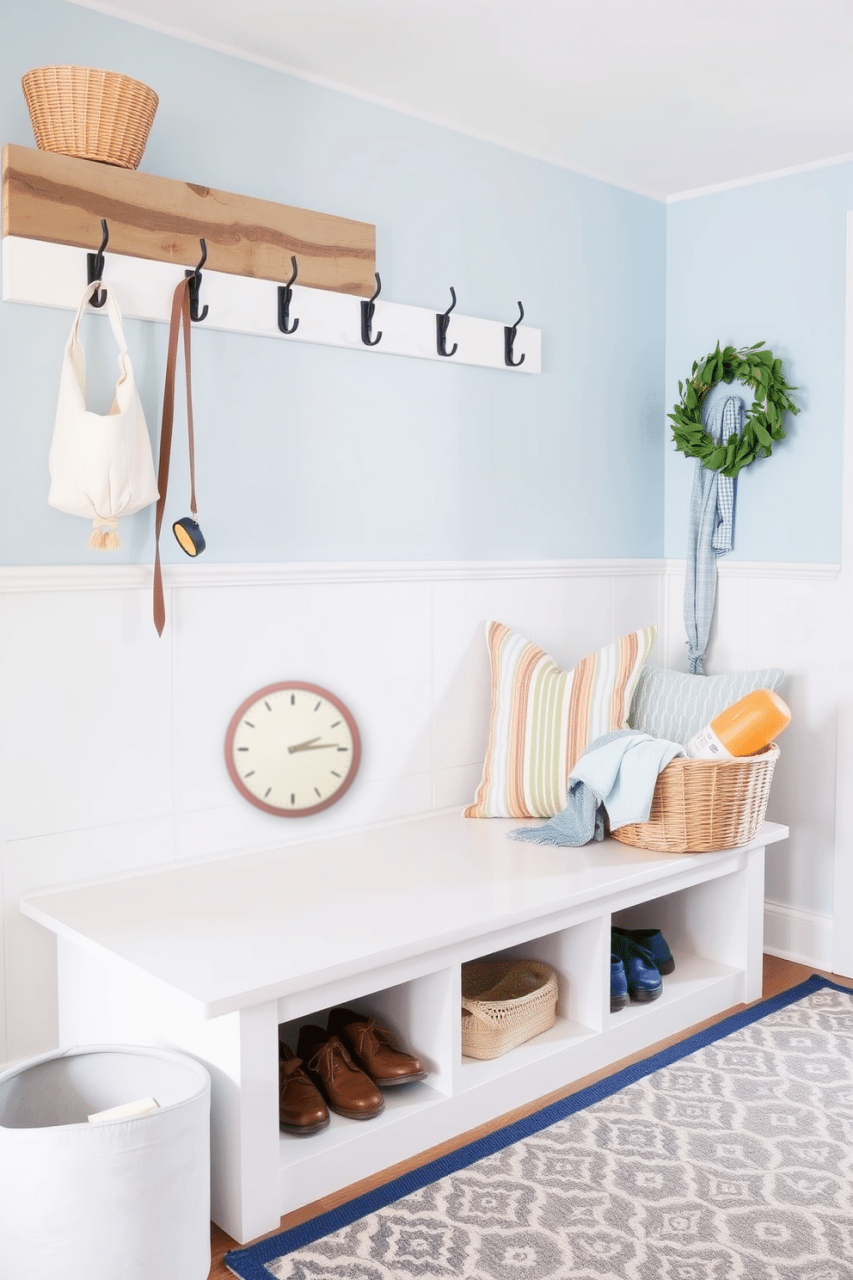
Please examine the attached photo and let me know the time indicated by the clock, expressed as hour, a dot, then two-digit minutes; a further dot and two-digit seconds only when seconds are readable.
2.14
